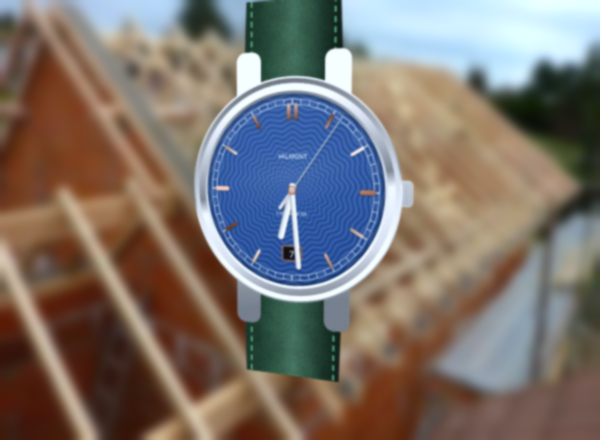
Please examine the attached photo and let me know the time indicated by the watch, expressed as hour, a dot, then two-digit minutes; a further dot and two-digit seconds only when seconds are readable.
6.29.06
